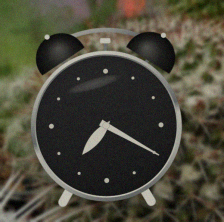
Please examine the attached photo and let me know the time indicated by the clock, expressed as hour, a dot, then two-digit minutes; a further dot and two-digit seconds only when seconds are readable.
7.20
